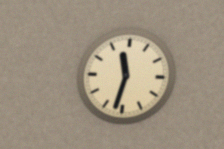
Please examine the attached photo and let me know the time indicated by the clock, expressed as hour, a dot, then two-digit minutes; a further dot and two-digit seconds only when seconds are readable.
11.32
